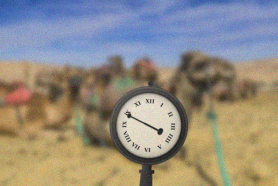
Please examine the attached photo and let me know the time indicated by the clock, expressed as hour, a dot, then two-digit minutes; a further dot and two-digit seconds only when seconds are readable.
3.49
